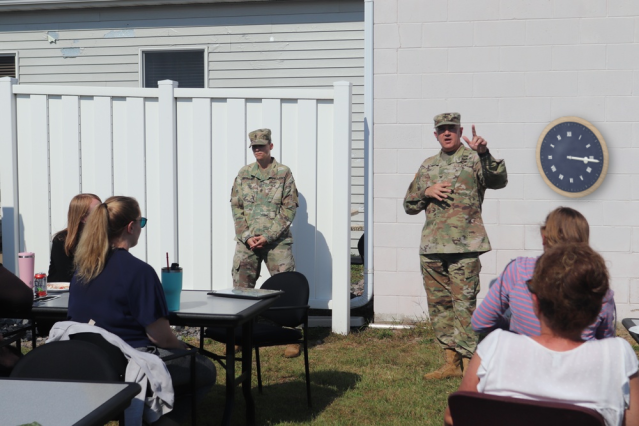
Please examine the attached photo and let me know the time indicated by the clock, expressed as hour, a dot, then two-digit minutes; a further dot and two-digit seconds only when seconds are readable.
3.16
